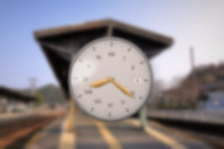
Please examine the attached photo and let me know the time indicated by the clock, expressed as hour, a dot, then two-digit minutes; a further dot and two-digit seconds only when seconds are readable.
8.21
